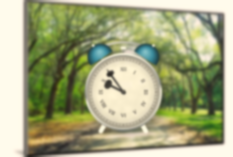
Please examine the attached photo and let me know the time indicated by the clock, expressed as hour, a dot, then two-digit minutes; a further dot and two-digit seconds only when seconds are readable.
9.54
